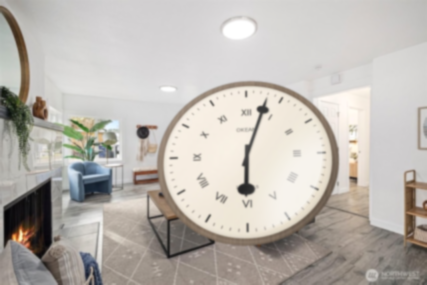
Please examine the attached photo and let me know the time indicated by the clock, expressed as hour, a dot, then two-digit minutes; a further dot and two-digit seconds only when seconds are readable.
6.03
